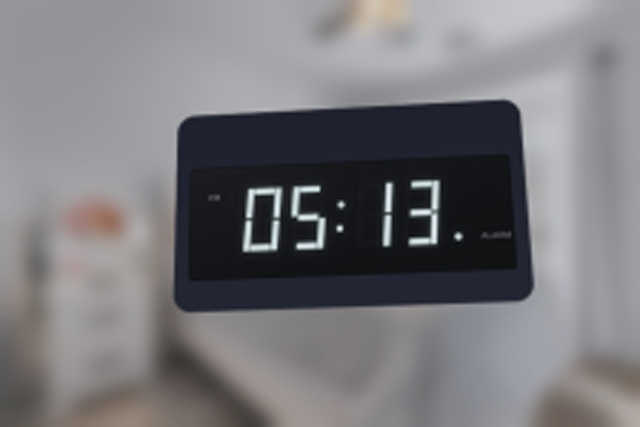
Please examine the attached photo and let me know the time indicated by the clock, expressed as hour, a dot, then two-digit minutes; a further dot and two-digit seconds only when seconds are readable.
5.13
